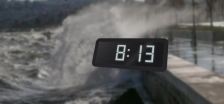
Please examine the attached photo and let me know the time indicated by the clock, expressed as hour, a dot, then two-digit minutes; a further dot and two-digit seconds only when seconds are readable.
8.13
